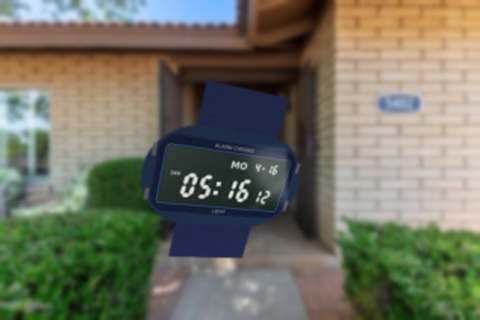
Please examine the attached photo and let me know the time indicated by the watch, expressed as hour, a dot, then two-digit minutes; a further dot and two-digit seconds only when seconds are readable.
5.16.12
